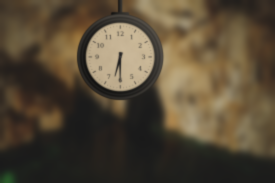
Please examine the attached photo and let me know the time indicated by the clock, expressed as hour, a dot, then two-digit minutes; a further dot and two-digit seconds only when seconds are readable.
6.30
